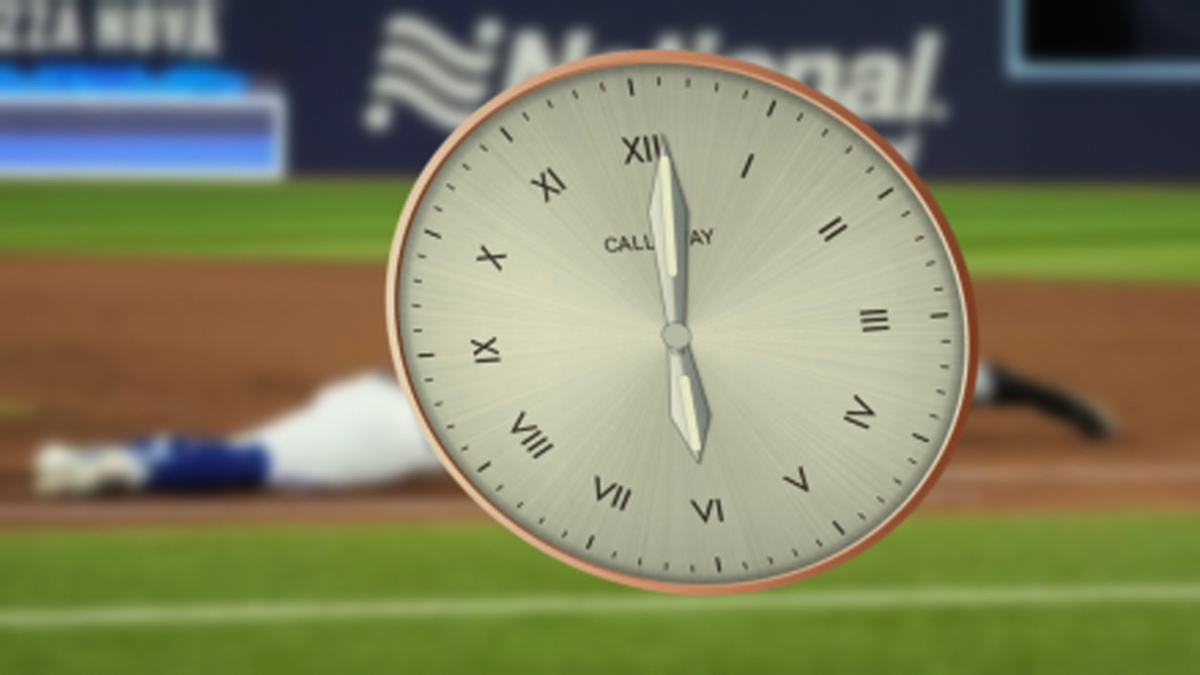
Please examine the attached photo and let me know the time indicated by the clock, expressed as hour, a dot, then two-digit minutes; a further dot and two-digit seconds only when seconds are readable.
6.01
